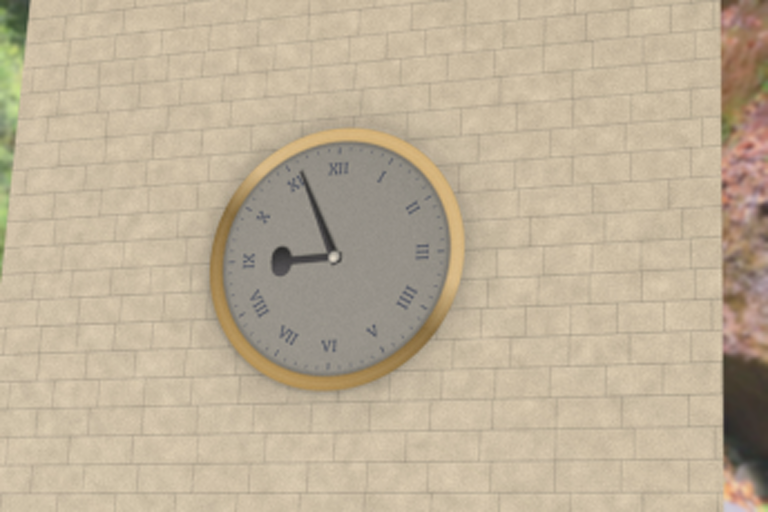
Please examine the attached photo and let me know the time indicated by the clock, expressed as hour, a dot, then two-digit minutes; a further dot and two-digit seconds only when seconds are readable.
8.56
